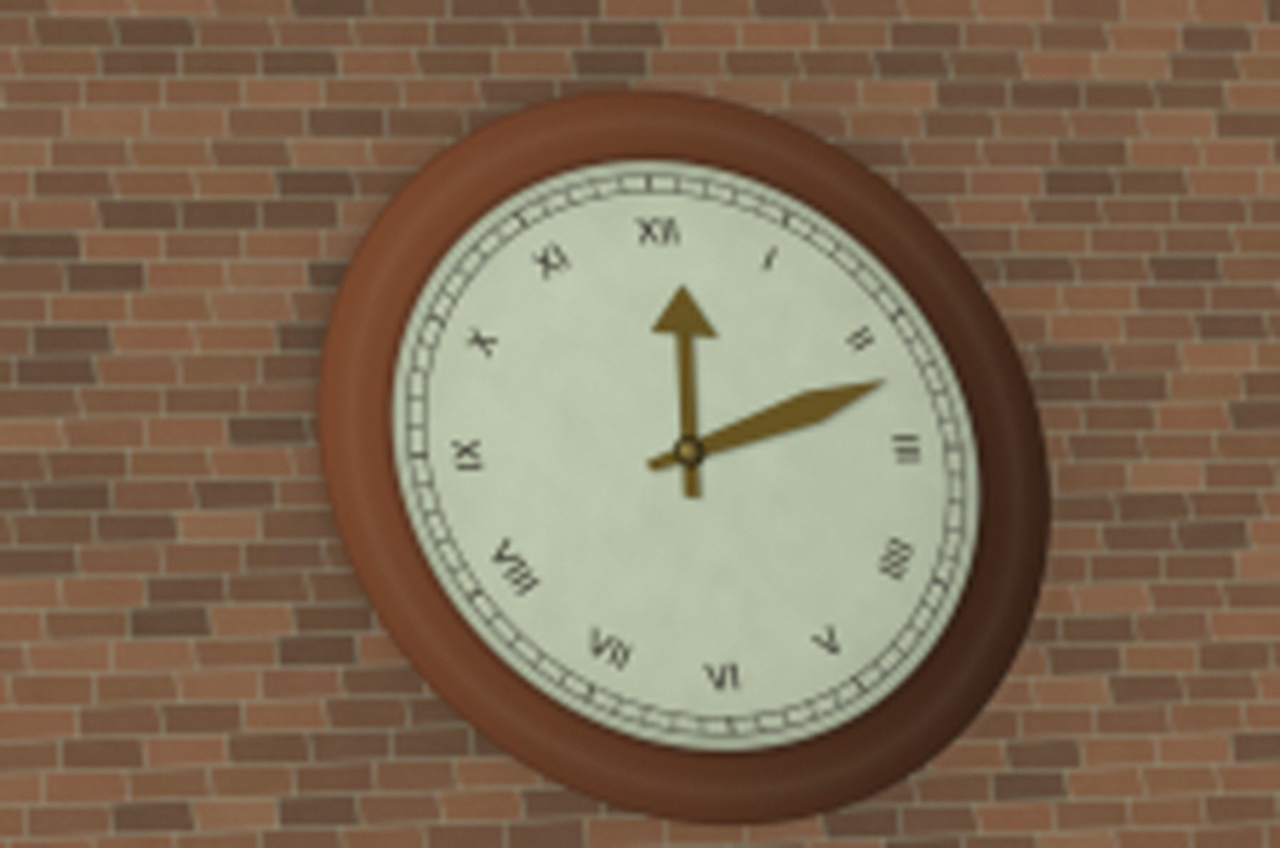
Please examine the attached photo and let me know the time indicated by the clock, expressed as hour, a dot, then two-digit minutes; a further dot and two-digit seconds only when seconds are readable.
12.12
